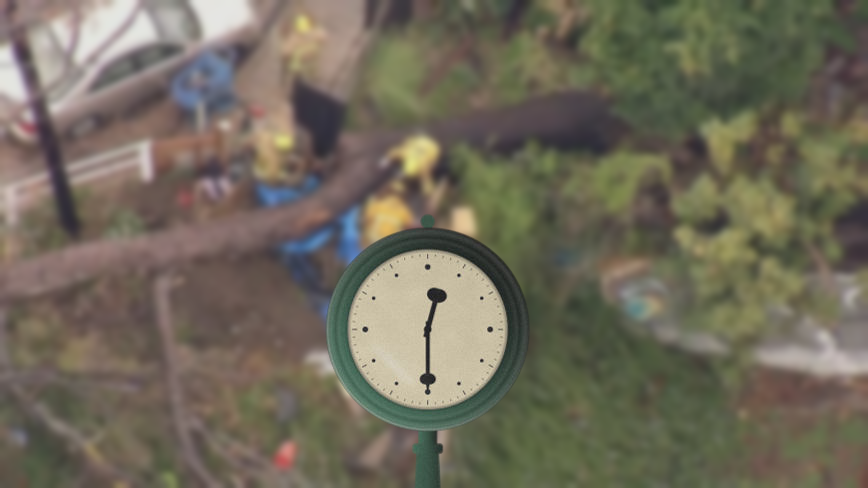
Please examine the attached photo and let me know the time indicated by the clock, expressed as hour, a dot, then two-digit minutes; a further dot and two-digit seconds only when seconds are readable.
12.30
